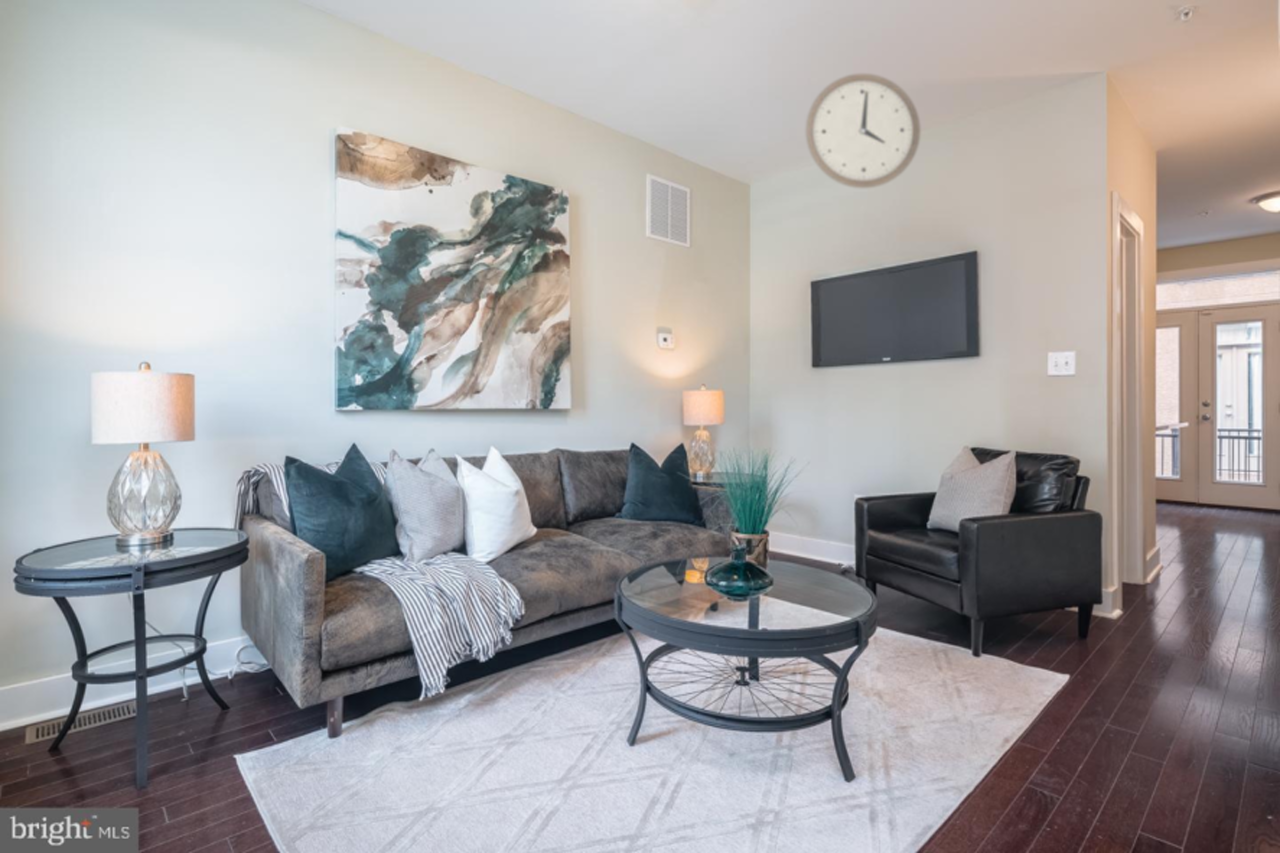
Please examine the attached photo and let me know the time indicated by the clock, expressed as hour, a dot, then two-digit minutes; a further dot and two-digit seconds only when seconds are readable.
4.01
